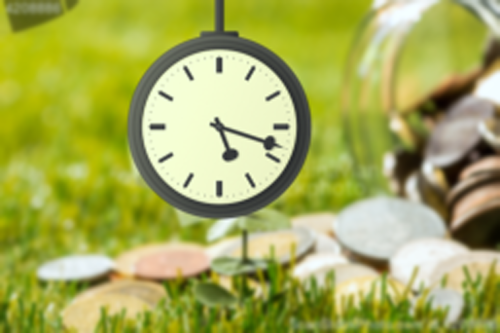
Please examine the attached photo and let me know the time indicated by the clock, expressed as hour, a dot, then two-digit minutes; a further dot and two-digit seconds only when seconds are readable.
5.18
